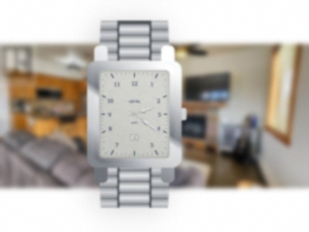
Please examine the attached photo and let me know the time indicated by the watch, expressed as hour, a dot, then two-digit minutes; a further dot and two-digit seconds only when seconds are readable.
2.21
